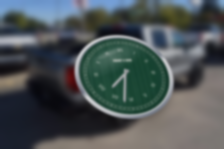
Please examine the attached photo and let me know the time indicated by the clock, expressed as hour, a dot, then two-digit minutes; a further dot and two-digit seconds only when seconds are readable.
7.32
